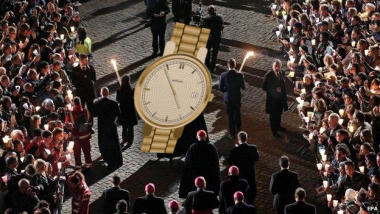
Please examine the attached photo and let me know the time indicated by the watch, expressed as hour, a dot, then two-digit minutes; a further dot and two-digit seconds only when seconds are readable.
4.54
